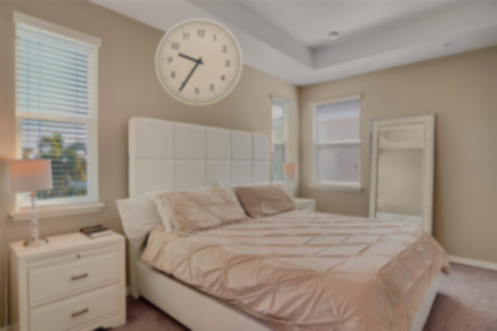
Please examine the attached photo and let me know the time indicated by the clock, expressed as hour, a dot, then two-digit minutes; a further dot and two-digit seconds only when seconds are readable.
9.35
